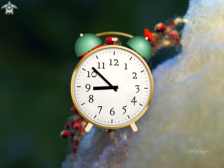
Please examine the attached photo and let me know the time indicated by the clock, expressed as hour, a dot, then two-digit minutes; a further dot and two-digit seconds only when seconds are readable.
8.52
